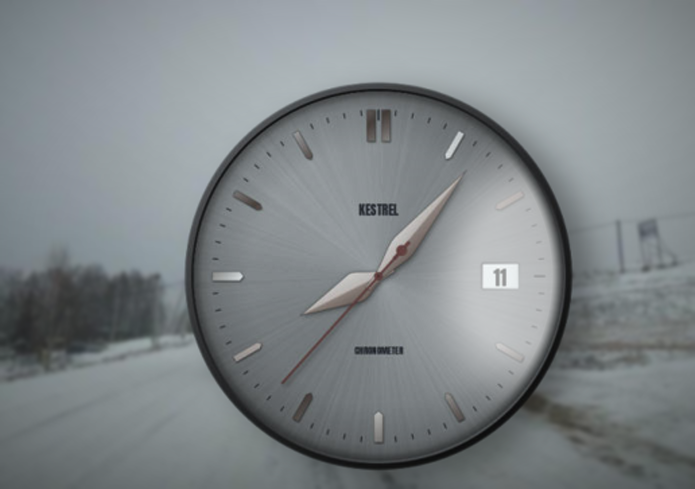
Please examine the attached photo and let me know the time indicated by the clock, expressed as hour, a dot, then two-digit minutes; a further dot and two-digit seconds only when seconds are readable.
8.06.37
